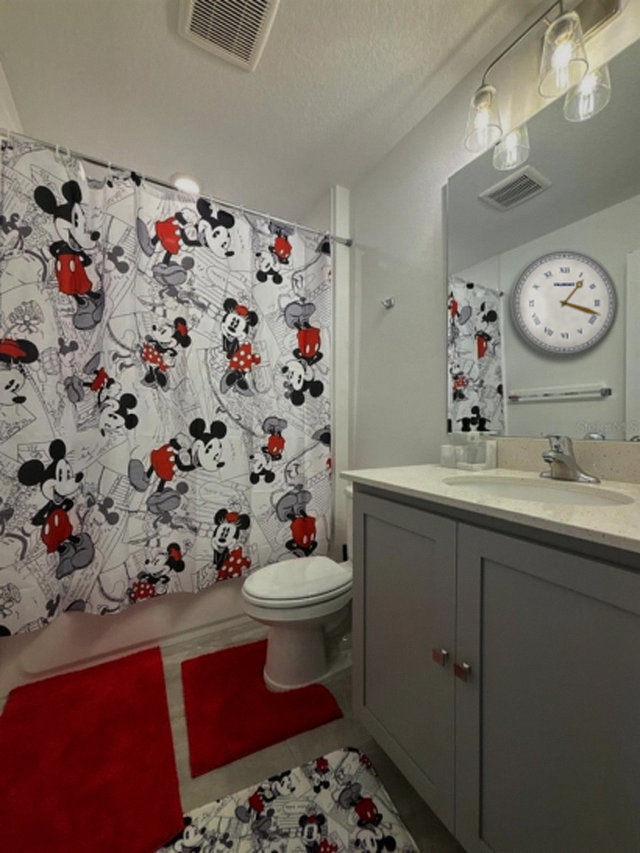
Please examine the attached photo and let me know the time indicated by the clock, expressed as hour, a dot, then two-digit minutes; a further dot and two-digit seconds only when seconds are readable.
1.18
